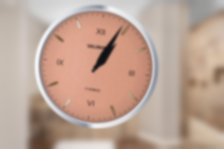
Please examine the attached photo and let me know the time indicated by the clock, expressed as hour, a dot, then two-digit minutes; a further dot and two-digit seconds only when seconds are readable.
1.04
